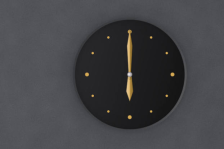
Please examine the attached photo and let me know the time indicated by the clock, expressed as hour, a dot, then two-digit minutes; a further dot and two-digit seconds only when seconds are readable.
6.00
